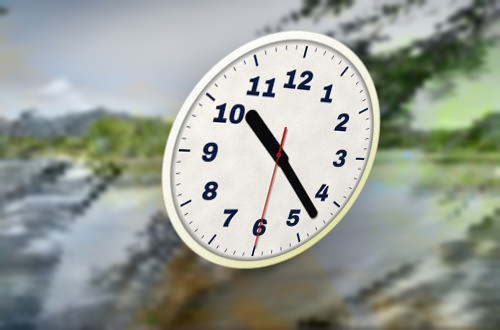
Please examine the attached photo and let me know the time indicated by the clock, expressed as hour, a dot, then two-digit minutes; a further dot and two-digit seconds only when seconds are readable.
10.22.30
